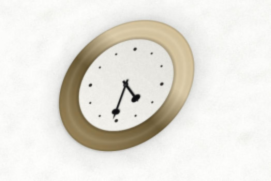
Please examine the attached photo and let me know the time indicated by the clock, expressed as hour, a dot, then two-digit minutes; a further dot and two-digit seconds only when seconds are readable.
4.31
